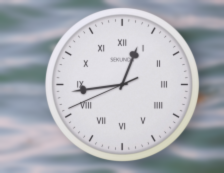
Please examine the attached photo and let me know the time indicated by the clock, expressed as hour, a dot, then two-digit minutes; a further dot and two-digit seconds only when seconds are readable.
12.43.41
